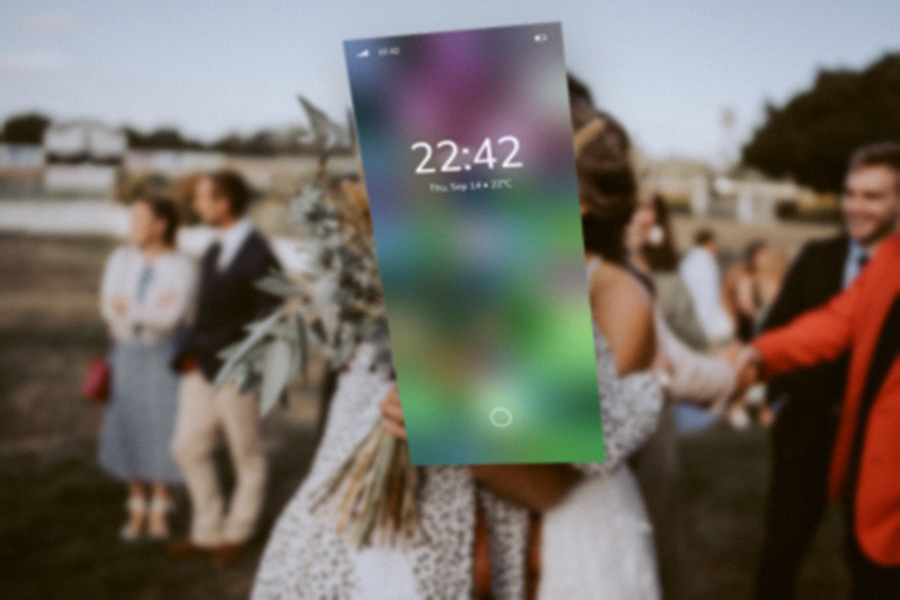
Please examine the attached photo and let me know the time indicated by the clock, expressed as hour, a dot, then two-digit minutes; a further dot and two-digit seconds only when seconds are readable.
22.42
